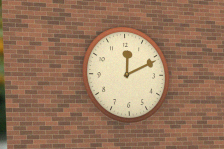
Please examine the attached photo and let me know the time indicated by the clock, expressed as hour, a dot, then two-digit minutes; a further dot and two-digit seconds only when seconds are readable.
12.11
